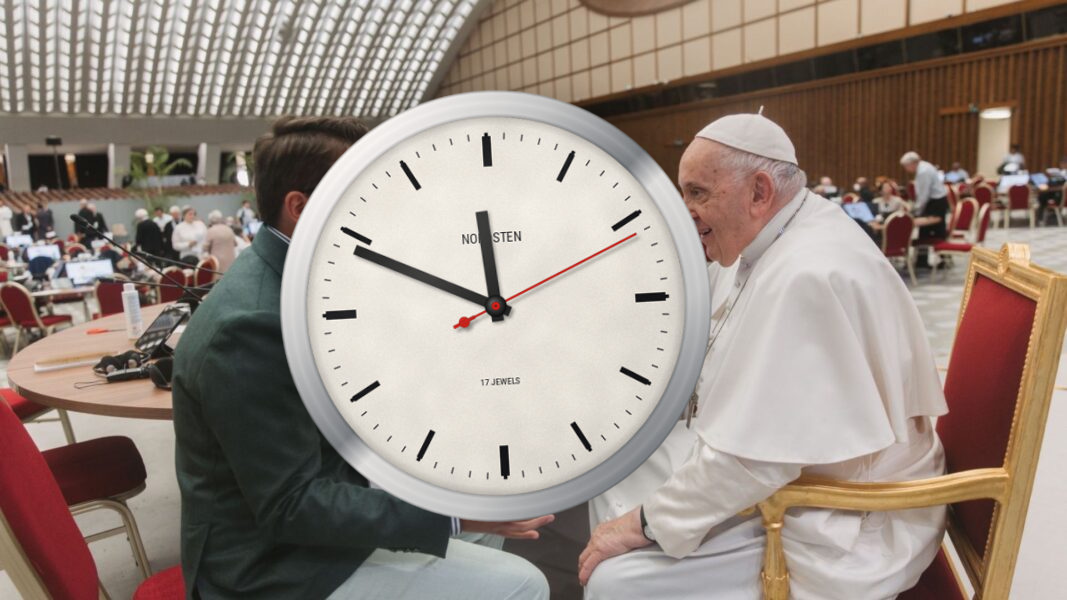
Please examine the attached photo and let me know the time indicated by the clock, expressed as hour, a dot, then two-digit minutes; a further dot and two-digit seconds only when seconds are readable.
11.49.11
